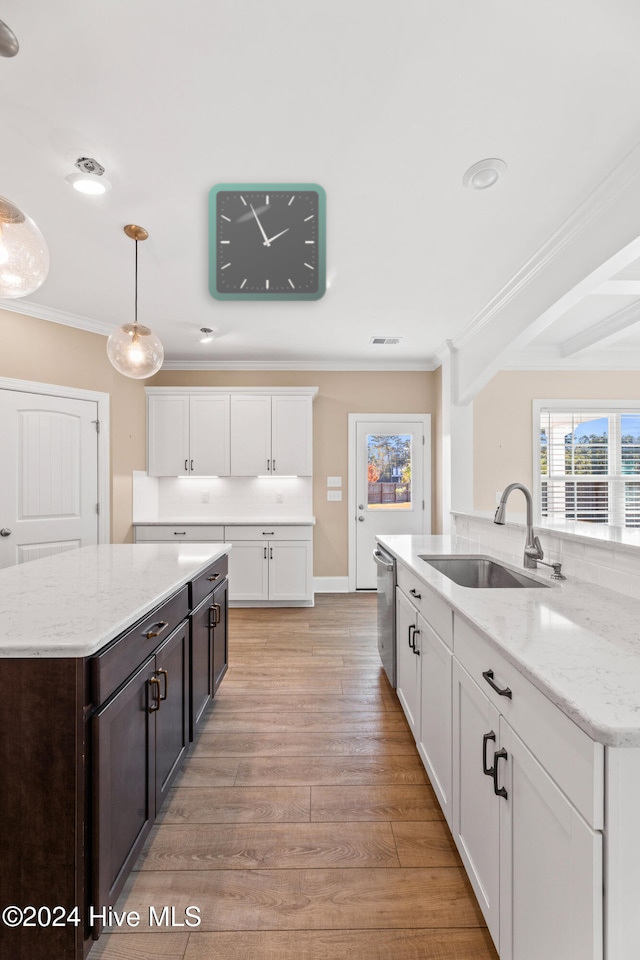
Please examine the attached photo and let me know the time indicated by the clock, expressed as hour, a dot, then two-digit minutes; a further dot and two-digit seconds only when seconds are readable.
1.56
